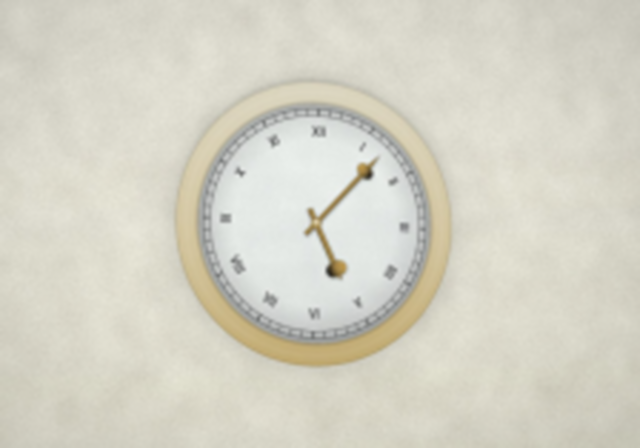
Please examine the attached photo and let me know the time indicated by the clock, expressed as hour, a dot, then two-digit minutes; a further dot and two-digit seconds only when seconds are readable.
5.07
